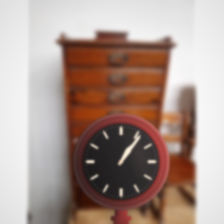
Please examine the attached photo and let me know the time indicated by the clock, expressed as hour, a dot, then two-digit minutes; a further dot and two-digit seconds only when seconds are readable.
1.06
